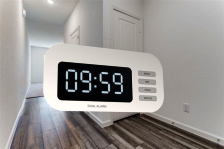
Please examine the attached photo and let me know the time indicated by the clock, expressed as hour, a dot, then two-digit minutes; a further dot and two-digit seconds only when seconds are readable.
9.59
